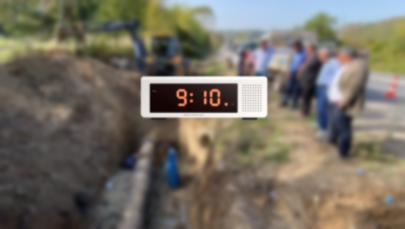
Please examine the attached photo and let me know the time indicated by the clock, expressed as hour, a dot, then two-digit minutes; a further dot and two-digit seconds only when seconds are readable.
9.10
